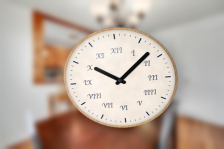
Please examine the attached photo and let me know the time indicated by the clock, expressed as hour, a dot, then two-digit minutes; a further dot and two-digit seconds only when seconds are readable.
10.08
